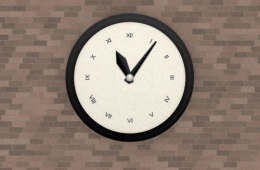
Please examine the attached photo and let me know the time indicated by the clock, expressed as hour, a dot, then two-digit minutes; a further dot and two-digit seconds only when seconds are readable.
11.06
